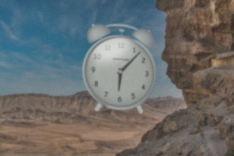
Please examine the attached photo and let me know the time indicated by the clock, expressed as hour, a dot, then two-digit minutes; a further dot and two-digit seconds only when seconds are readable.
6.07
